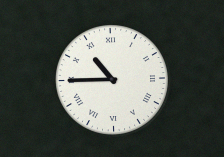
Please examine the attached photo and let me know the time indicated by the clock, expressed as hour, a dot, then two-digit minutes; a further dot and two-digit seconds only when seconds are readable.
10.45
